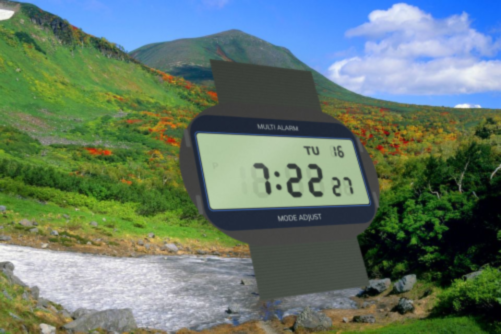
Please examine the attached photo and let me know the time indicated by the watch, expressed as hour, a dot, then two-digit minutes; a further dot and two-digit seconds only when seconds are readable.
7.22.27
